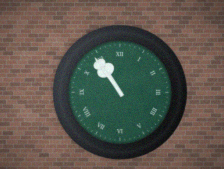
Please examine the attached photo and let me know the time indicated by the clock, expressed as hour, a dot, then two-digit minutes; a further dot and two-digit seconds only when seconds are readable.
10.54
